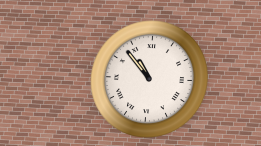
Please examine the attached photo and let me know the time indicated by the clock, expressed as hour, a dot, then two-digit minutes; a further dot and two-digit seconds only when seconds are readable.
10.53
